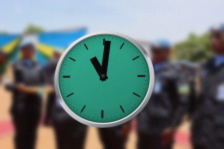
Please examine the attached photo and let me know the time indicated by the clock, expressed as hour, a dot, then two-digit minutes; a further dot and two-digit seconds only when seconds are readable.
11.01
